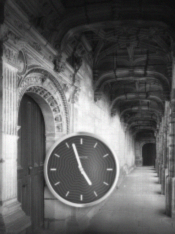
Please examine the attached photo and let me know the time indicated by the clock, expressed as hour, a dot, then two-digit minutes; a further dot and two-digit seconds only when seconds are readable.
4.57
